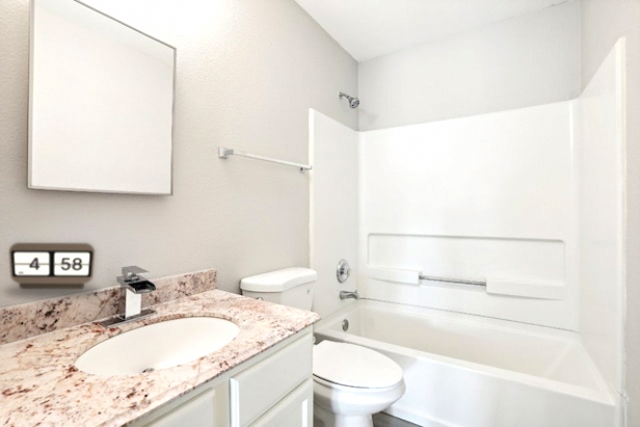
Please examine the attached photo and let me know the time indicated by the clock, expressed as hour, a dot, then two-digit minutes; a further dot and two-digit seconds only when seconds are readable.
4.58
